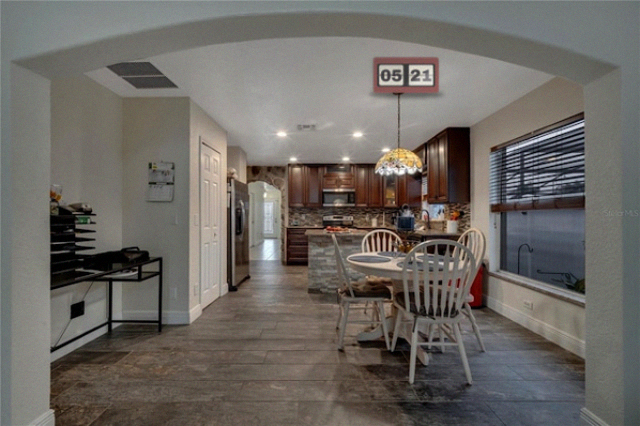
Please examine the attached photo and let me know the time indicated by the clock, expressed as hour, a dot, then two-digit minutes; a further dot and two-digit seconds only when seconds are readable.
5.21
